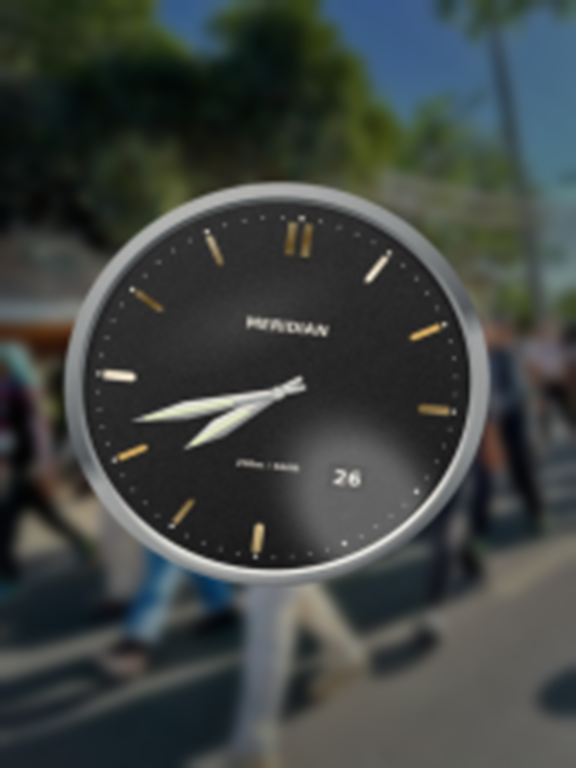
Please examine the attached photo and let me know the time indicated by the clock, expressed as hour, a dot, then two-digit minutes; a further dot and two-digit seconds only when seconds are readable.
7.42
